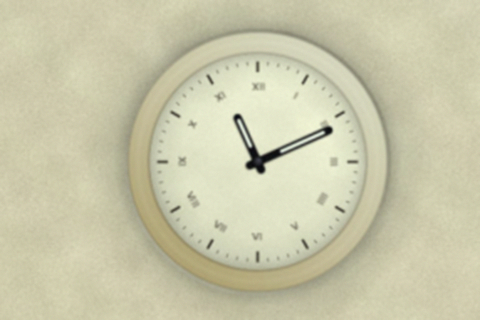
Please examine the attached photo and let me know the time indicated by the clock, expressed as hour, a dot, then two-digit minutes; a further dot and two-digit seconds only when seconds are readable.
11.11
